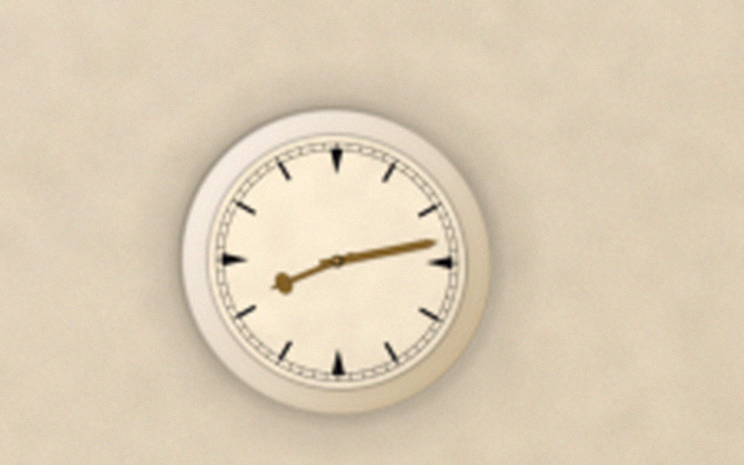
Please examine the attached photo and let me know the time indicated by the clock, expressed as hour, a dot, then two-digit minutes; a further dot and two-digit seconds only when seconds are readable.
8.13
